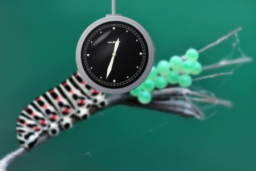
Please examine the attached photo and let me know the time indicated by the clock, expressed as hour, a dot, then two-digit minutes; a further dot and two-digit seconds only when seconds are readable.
12.33
